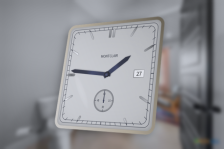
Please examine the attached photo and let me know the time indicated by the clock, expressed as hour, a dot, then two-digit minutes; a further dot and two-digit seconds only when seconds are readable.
1.46
